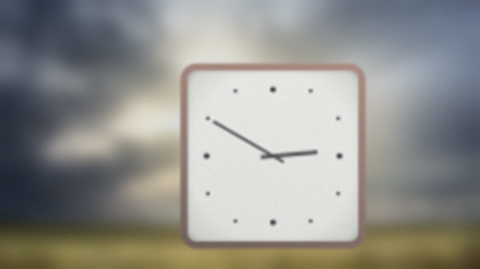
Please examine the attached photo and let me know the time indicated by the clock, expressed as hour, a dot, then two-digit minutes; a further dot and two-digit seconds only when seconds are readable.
2.50
